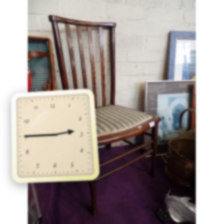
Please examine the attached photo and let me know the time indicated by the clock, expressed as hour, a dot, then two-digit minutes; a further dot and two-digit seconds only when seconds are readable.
2.45
